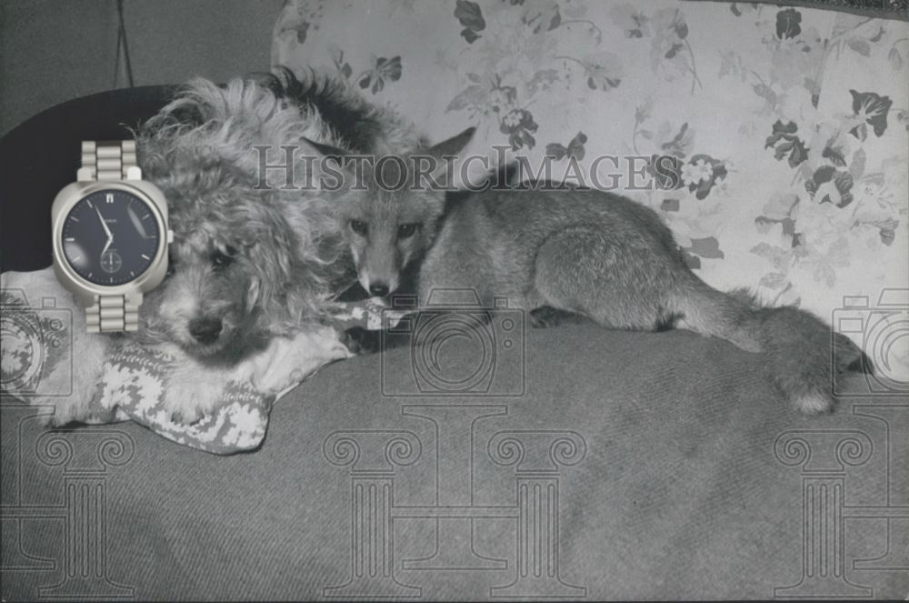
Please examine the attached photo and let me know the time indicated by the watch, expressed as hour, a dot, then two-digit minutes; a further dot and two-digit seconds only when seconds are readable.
6.56
